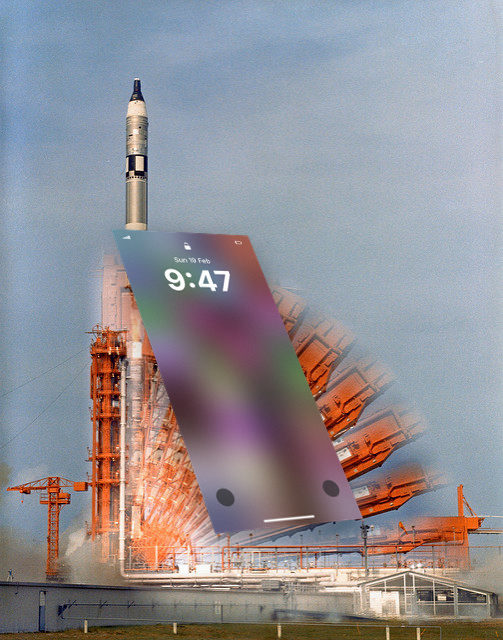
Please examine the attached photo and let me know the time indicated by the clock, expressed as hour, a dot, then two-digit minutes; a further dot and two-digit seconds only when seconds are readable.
9.47
